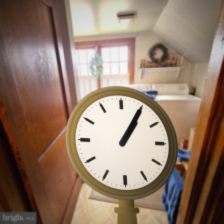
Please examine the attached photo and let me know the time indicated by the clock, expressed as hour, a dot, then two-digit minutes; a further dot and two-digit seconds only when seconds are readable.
1.05
